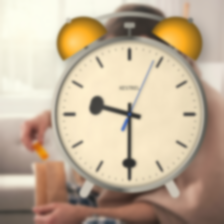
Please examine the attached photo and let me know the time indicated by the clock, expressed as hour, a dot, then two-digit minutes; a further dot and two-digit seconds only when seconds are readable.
9.30.04
